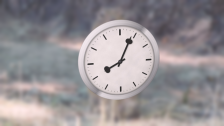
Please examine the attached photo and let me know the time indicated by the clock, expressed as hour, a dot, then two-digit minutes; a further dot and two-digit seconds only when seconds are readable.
8.04
